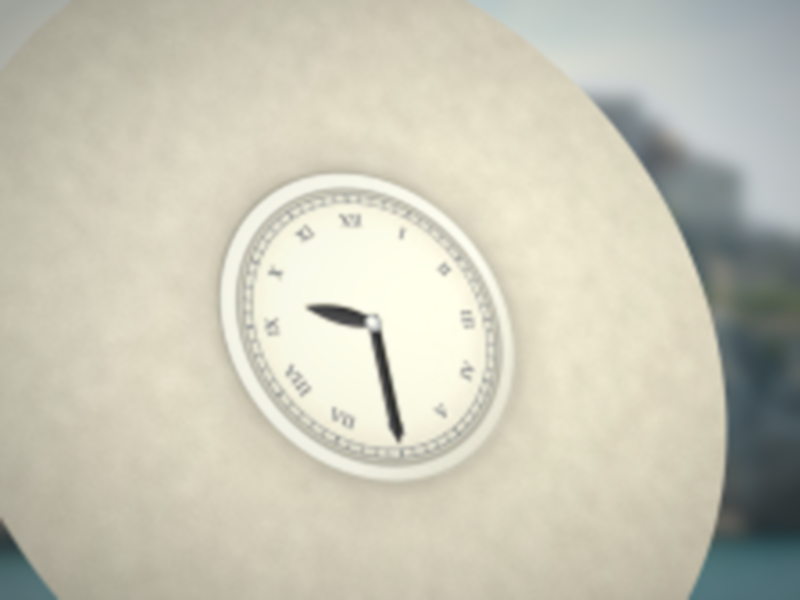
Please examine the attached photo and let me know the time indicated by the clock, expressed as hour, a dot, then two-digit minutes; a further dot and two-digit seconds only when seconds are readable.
9.30
